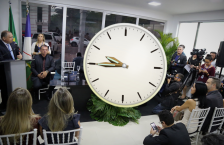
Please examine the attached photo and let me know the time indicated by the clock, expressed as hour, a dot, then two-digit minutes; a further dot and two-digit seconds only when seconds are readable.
9.45
